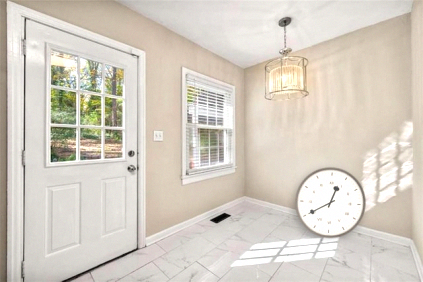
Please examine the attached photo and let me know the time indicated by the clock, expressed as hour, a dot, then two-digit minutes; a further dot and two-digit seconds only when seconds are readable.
12.40
